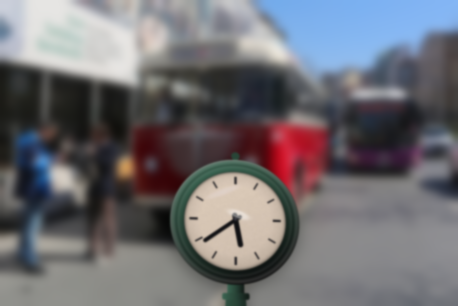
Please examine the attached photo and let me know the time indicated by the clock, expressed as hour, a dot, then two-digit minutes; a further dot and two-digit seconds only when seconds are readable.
5.39
